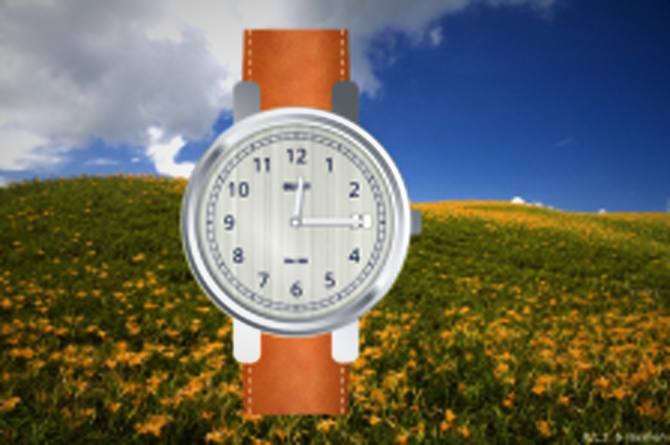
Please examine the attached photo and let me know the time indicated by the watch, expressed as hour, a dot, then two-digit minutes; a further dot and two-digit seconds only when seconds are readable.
12.15
